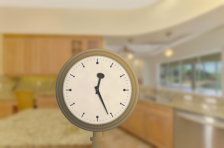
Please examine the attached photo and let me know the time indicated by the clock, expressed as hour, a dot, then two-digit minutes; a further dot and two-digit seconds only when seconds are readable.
12.26
